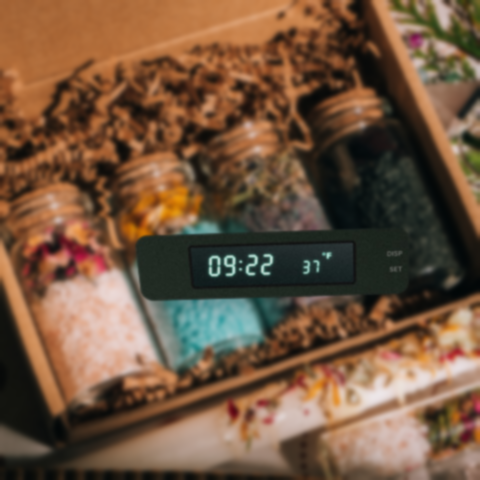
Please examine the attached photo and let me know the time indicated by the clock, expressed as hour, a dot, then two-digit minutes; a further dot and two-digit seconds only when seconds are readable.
9.22
